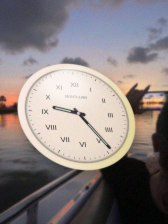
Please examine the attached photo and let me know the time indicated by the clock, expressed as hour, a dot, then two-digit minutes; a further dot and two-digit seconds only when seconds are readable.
9.24
